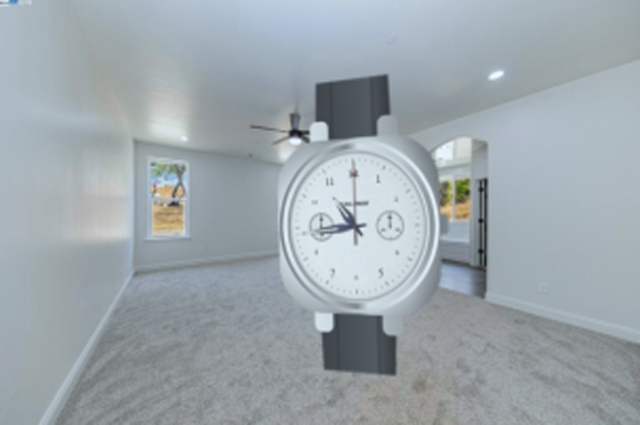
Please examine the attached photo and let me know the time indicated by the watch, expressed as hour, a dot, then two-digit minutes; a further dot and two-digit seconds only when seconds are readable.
10.44
